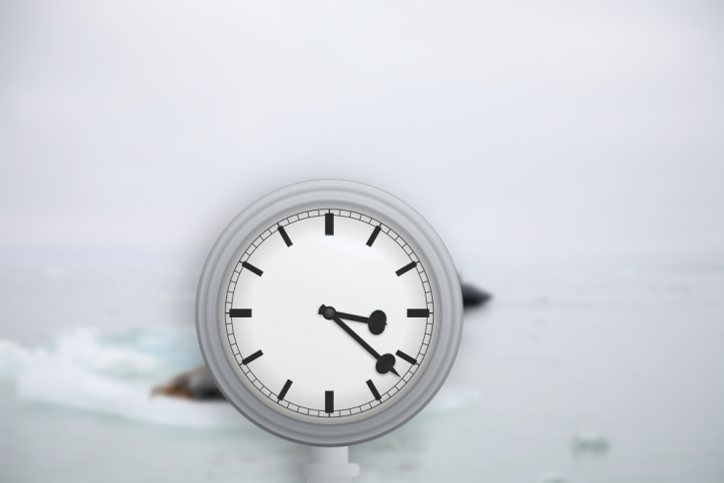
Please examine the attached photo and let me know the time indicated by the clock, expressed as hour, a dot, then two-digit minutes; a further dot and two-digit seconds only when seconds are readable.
3.22
